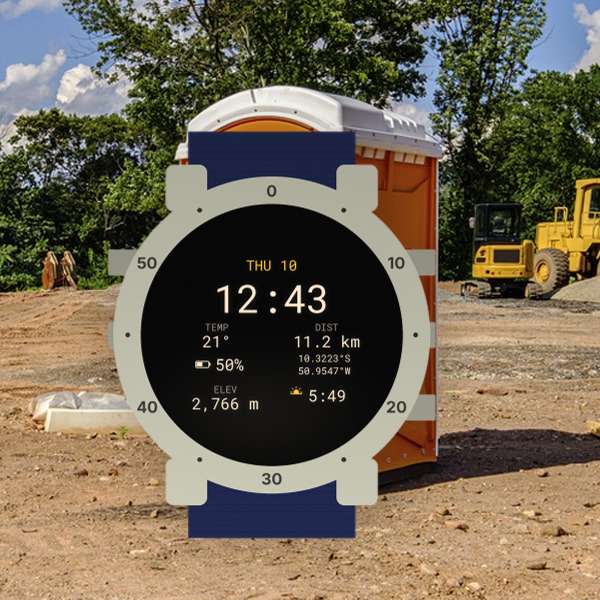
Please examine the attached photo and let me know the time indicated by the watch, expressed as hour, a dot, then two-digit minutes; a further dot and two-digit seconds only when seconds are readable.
12.43
